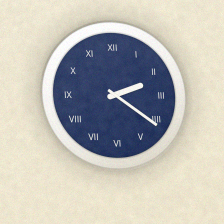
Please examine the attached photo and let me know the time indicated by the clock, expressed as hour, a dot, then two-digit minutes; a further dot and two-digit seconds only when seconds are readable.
2.21
